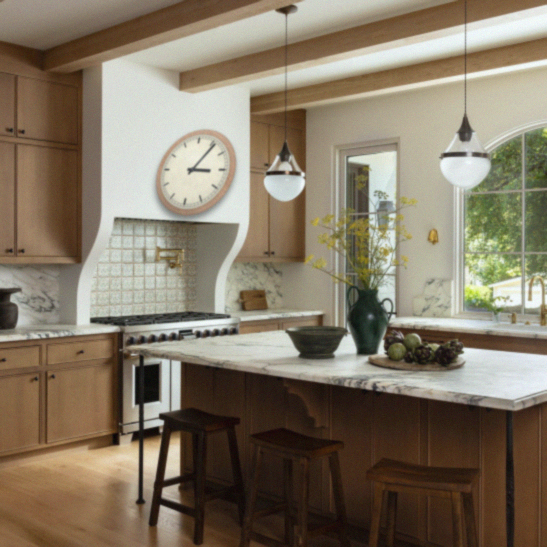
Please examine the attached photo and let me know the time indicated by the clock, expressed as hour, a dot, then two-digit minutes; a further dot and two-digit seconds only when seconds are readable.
3.06
